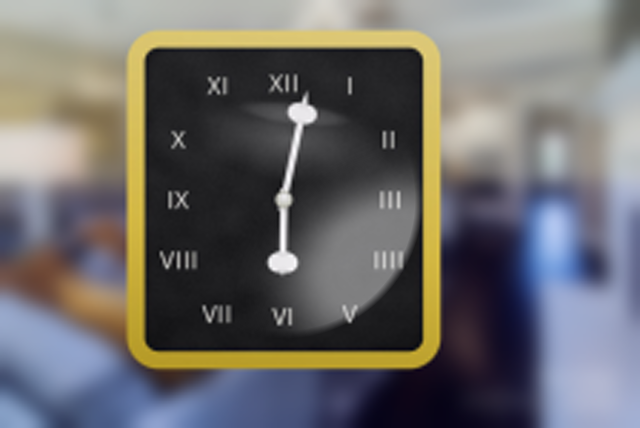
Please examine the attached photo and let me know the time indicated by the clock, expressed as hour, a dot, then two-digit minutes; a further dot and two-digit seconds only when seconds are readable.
6.02
